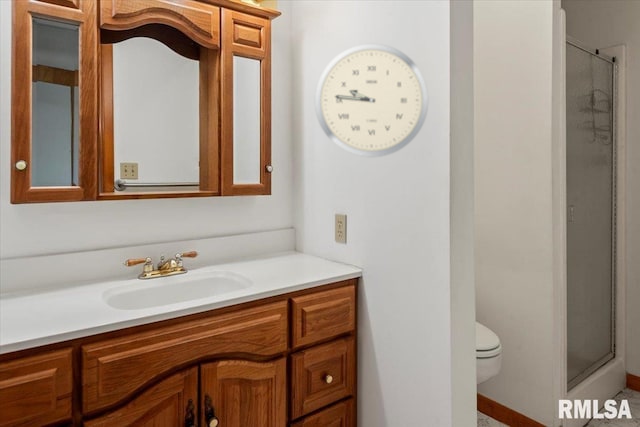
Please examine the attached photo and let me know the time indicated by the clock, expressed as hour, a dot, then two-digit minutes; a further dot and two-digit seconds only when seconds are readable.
9.46
